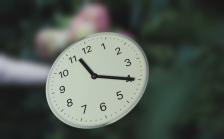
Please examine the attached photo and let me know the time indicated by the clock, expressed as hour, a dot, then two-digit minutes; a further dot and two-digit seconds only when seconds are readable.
11.20
